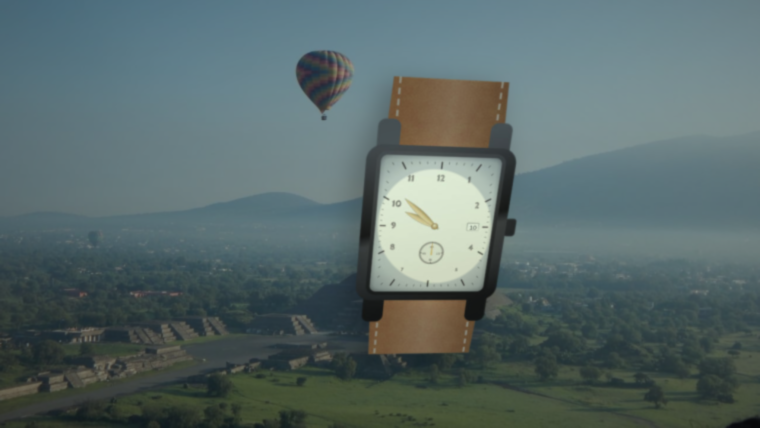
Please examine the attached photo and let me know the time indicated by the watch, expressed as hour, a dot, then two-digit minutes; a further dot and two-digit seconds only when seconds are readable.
9.52
